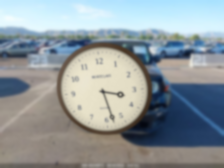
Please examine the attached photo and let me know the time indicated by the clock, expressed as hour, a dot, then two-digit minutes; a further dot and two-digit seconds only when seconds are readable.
3.28
